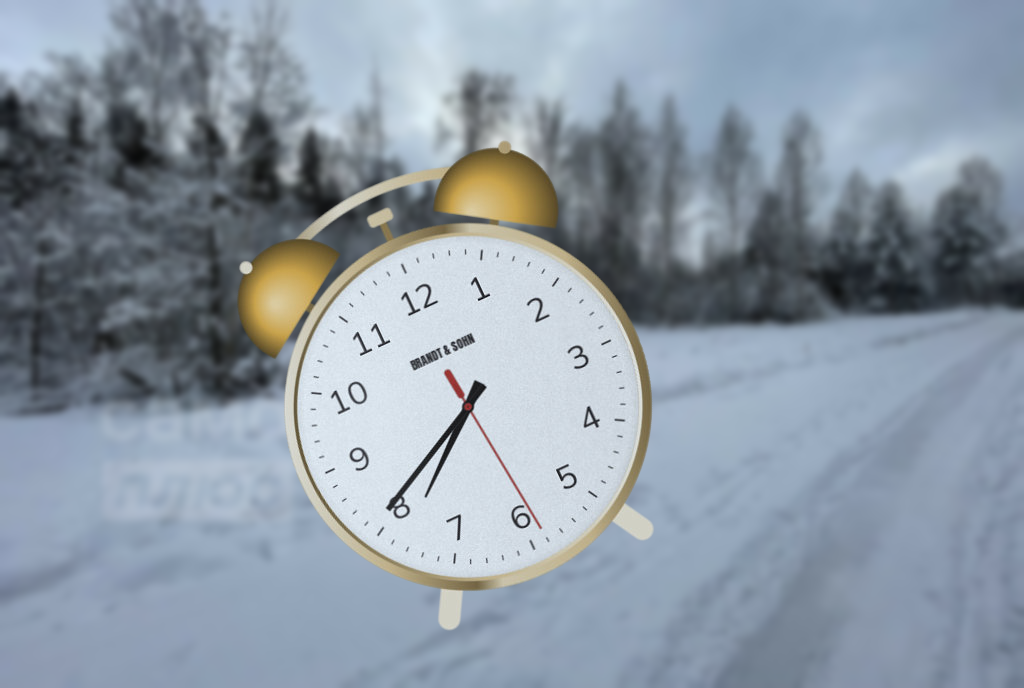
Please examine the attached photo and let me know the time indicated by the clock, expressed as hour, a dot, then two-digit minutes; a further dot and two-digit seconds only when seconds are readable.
7.40.29
